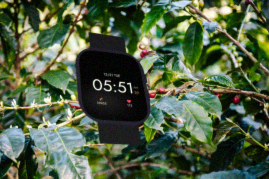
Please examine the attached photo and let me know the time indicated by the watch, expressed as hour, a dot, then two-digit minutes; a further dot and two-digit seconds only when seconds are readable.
5.51
